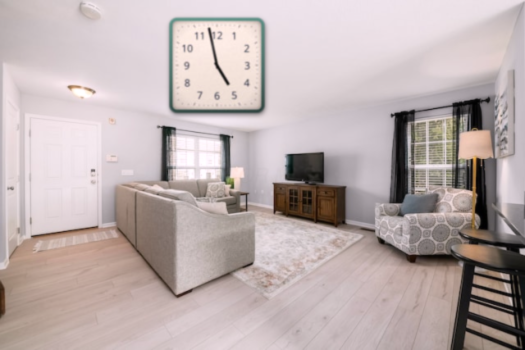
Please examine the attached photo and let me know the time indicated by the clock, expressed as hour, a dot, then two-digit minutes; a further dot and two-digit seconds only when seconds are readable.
4.58
